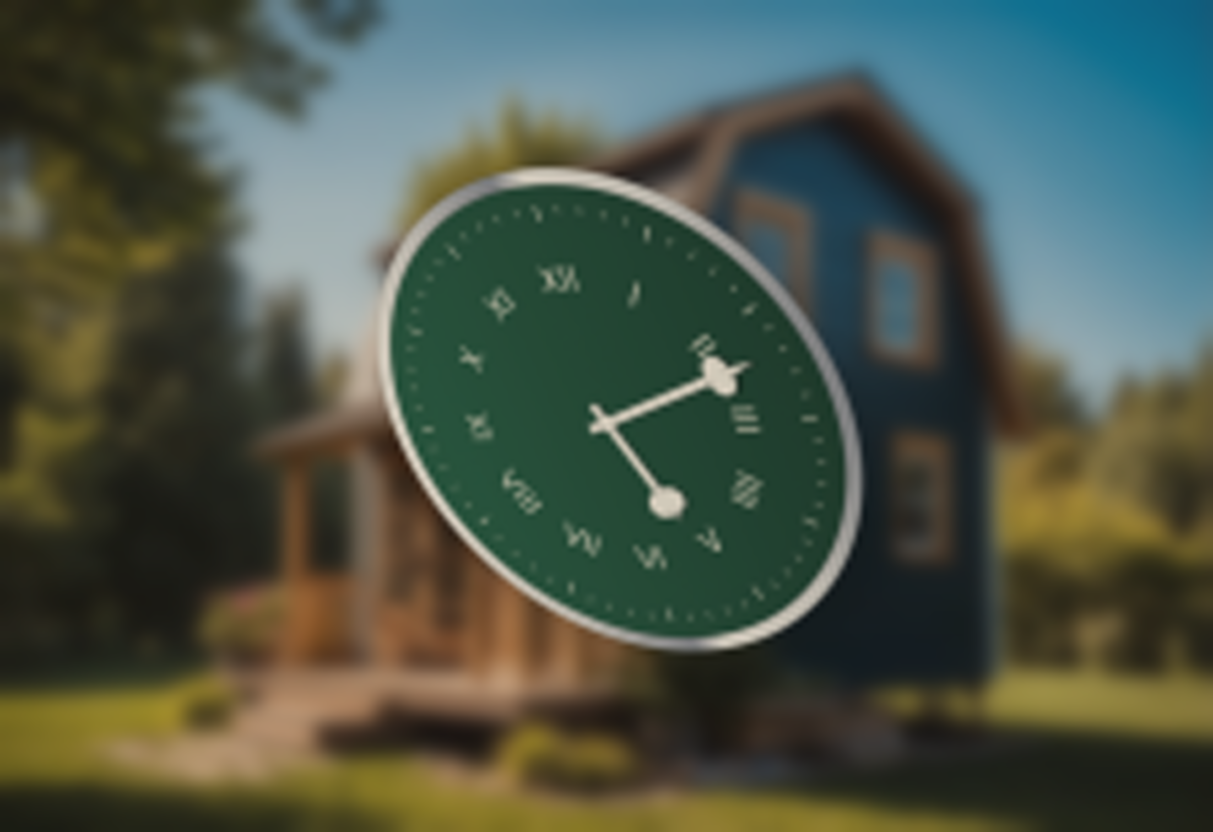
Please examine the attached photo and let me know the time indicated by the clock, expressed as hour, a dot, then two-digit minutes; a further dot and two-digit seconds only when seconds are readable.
5.12
